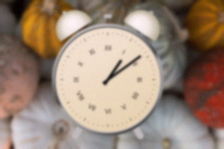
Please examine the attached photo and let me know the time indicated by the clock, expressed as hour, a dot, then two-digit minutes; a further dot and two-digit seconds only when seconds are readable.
1.09
